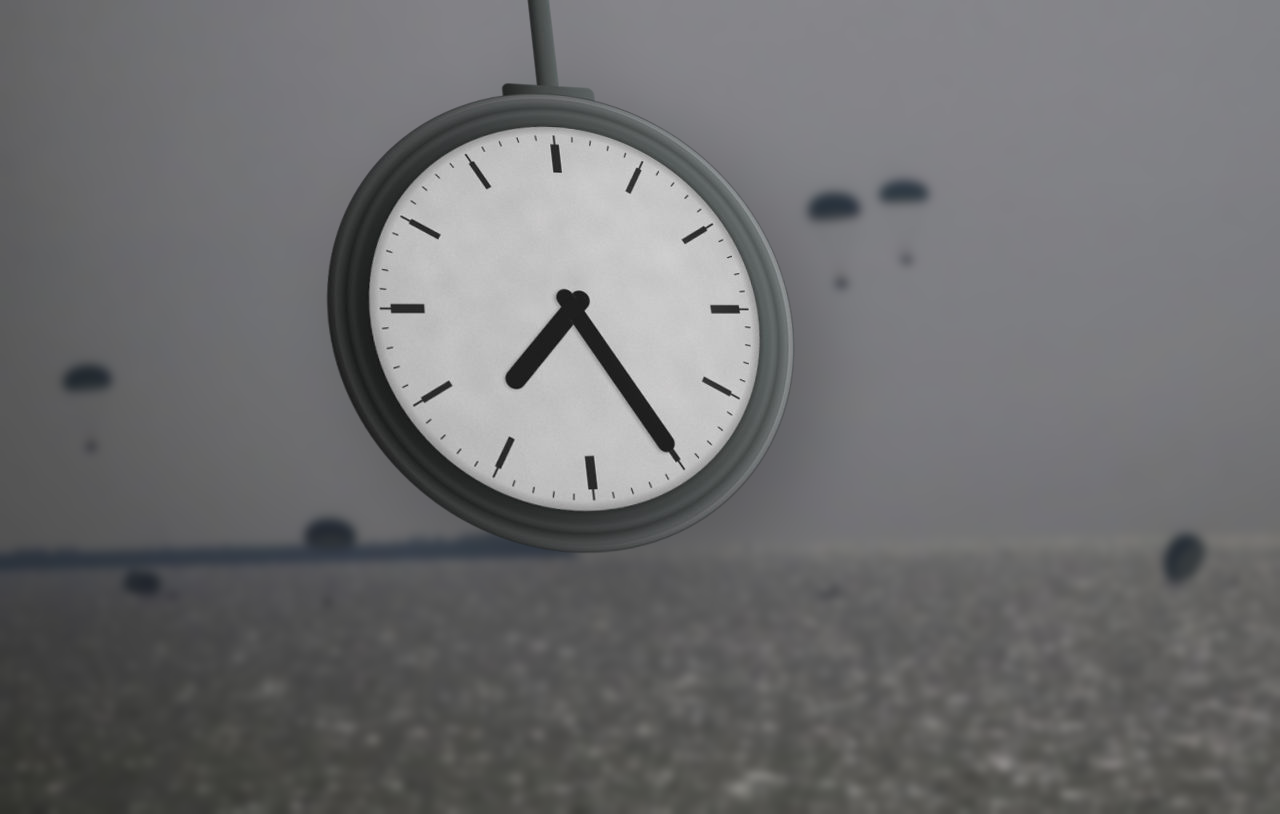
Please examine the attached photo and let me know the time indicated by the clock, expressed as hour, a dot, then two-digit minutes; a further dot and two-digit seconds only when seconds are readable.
7.25
